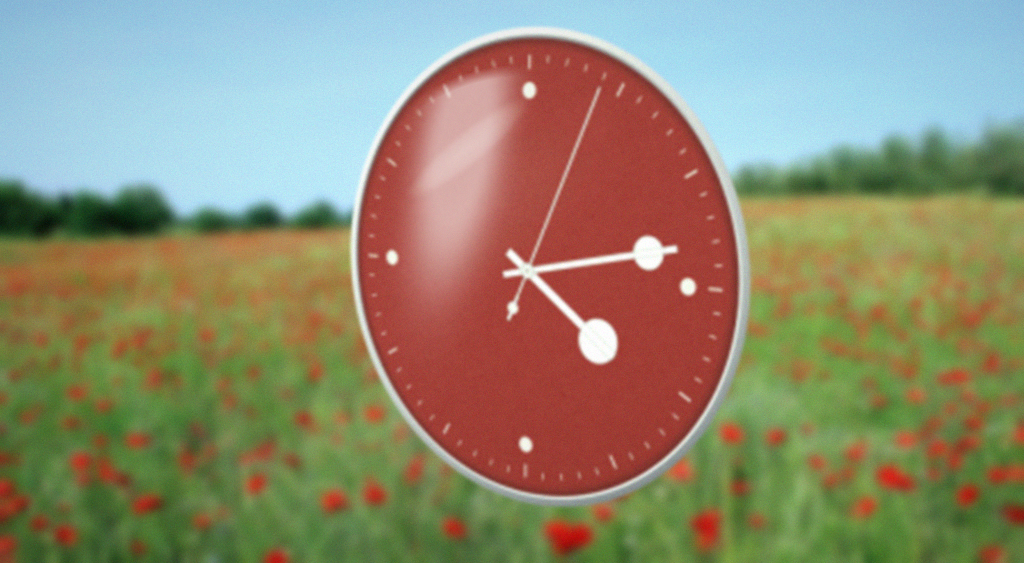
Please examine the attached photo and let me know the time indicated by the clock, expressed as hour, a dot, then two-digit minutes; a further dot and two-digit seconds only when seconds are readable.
4.13.04
